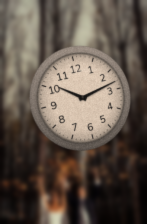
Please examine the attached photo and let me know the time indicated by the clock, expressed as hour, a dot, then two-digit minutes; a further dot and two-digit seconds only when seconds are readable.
10.13
